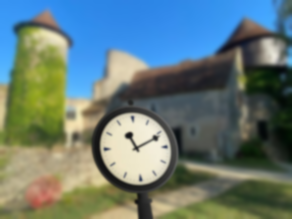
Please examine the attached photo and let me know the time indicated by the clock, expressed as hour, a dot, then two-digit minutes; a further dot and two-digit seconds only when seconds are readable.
11.11
